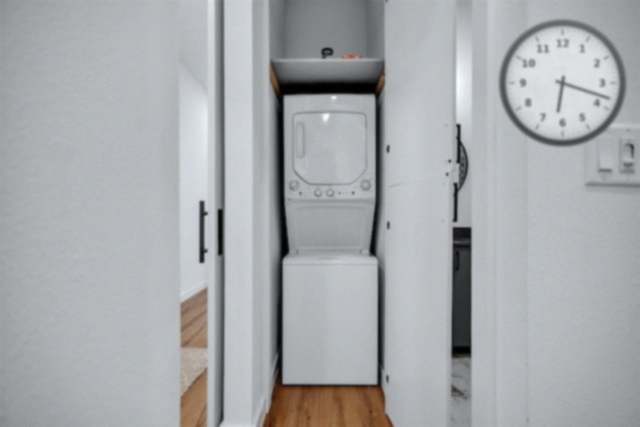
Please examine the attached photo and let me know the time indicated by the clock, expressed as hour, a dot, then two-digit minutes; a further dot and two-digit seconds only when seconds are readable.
6.18
